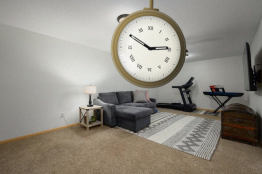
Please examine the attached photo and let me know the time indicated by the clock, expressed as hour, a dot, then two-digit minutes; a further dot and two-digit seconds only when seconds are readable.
2.50
